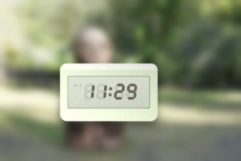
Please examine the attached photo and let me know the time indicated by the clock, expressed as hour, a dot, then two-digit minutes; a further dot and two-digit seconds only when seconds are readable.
11.29
